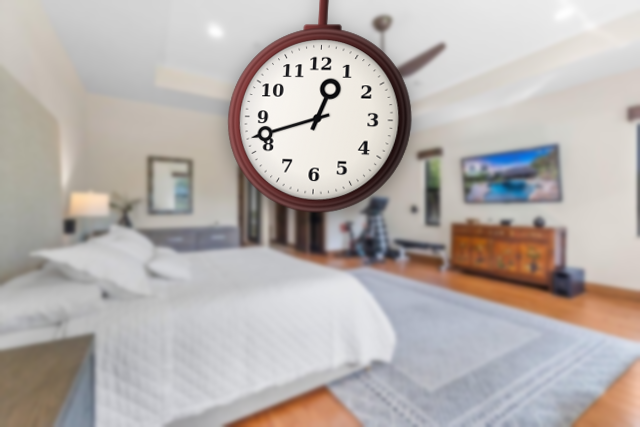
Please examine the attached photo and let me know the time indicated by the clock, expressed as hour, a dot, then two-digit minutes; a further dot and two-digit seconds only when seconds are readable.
12.42
